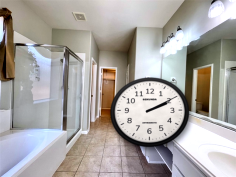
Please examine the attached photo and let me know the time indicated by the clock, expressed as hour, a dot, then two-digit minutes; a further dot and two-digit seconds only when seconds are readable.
2.10
